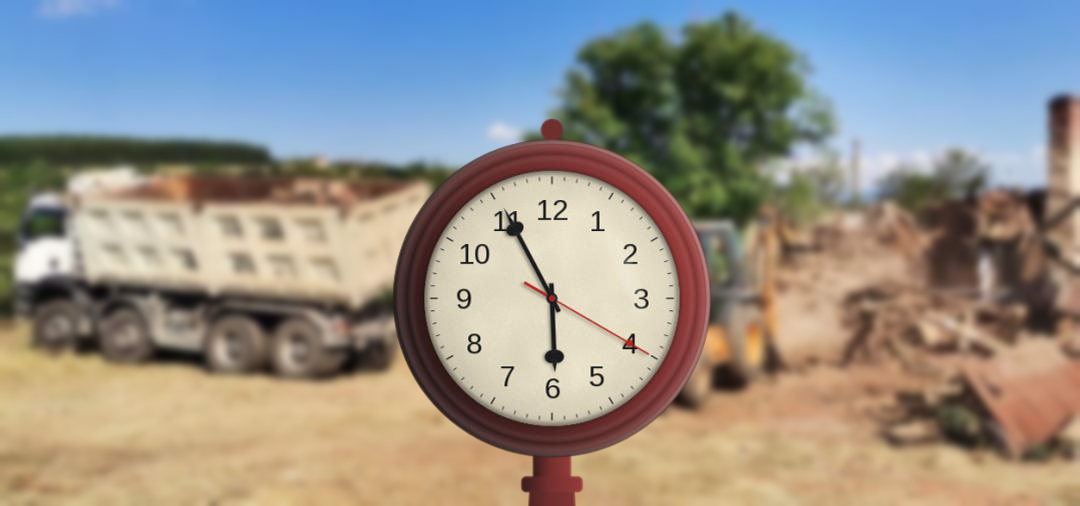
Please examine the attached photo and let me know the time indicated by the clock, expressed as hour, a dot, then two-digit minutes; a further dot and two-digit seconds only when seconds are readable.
5.55.20
